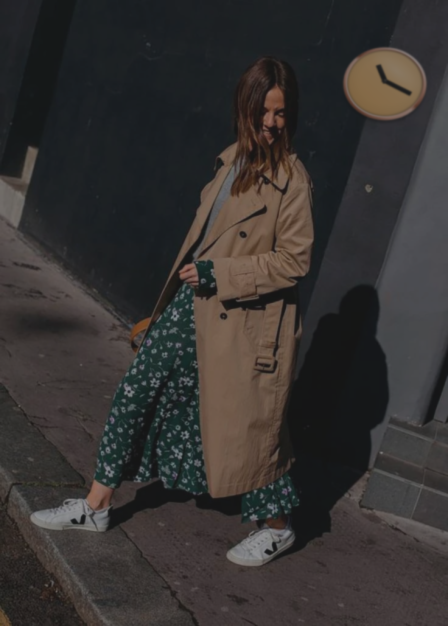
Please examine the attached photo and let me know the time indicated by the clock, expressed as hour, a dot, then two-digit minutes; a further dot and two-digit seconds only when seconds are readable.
11.20
